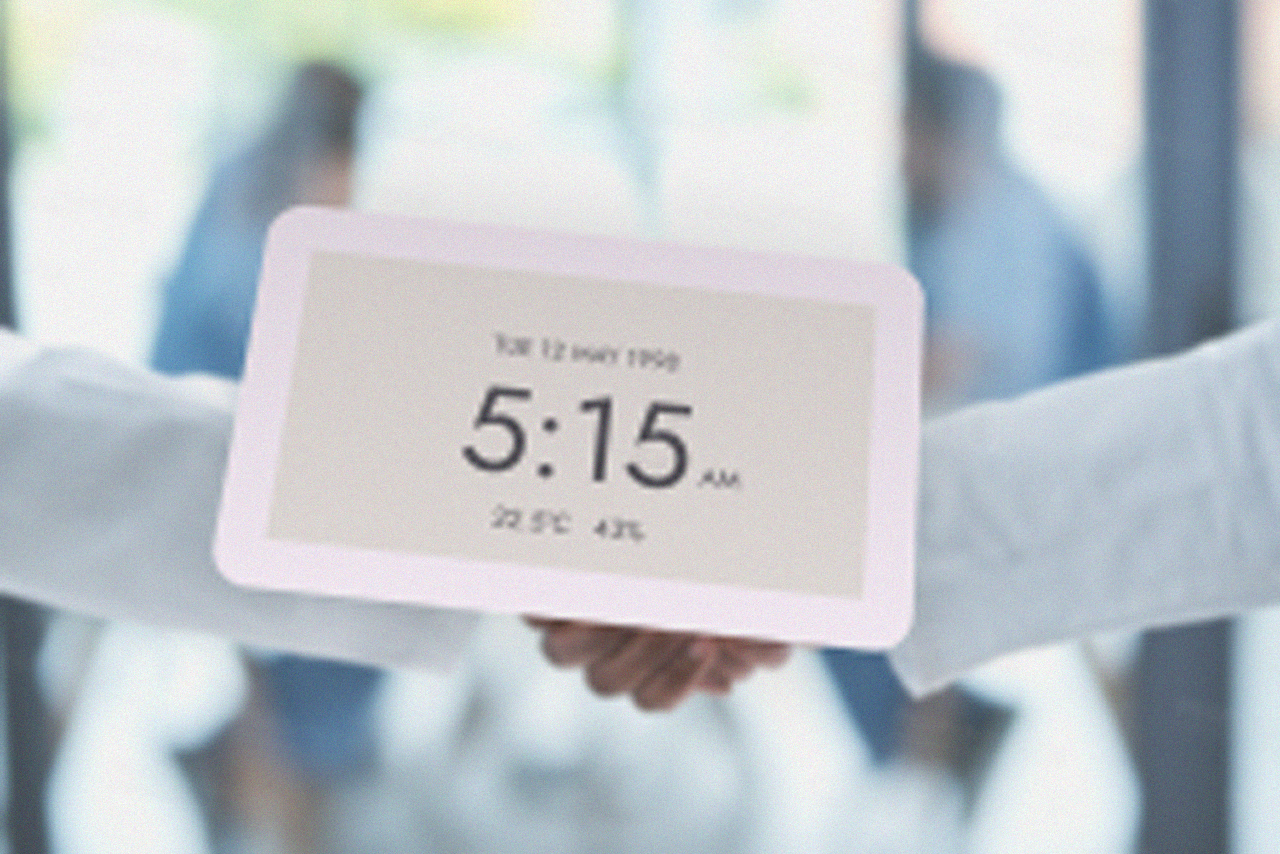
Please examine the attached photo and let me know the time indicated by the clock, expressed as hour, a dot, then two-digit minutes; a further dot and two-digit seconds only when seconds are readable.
5.15
